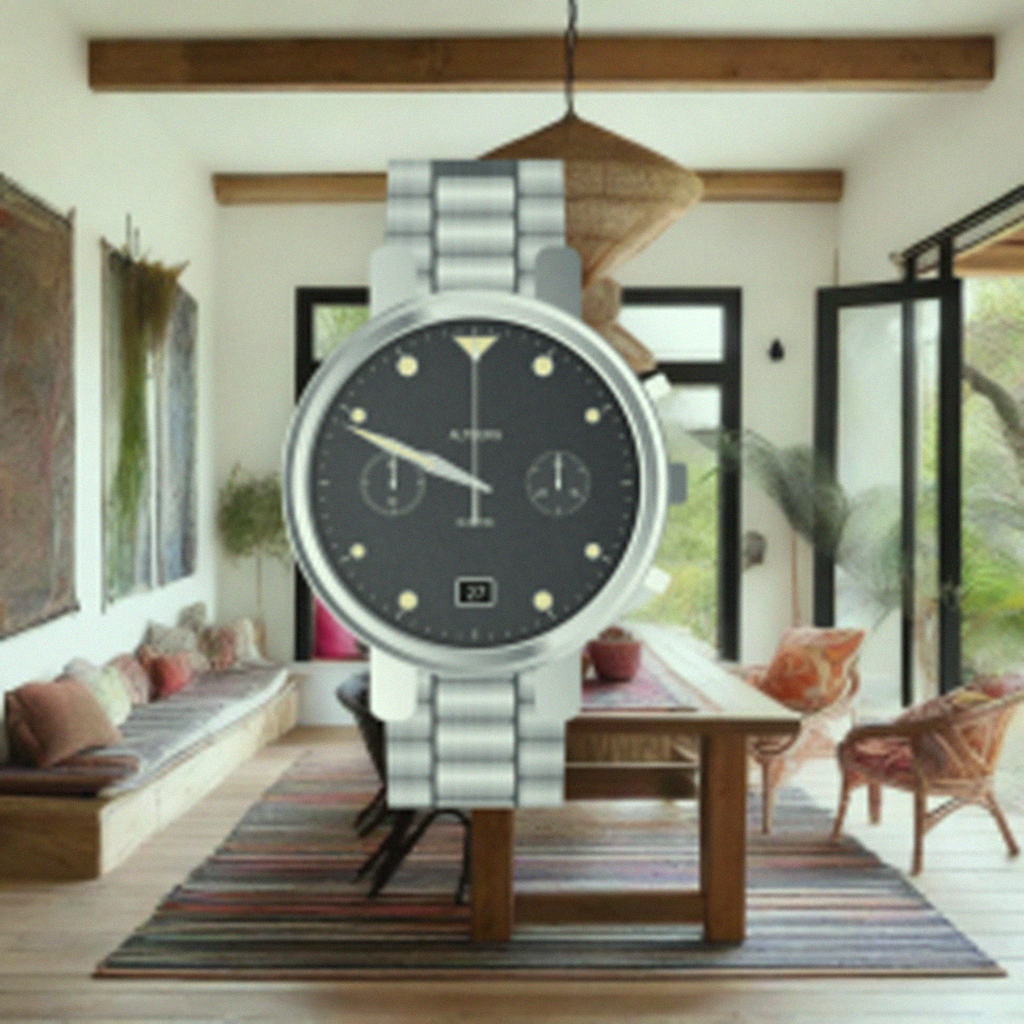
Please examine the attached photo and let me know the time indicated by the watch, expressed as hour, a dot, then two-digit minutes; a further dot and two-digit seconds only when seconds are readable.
9.49
